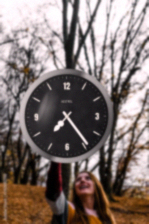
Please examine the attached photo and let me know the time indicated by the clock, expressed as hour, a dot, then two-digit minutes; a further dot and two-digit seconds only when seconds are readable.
7.24
